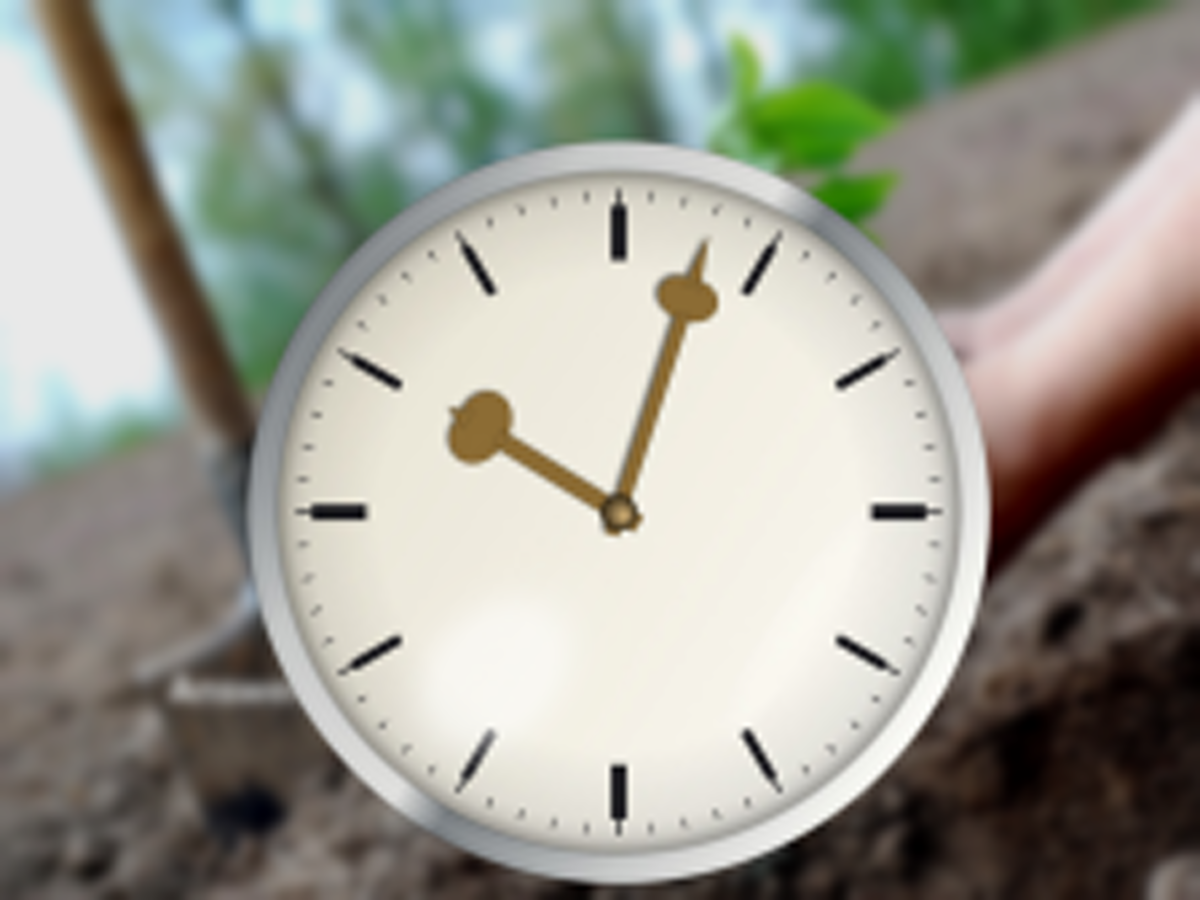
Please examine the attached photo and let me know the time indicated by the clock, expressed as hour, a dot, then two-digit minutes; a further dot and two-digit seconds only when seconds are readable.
10.03
